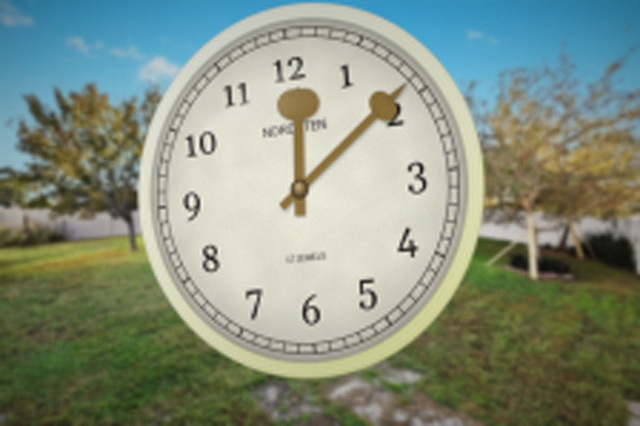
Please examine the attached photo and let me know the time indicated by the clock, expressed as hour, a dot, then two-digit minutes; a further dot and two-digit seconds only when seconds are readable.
12.09
